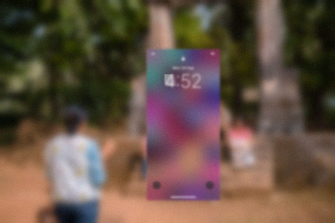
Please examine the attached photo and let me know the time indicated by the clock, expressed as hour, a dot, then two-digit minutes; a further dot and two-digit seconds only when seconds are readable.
4.52
